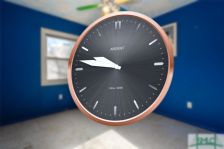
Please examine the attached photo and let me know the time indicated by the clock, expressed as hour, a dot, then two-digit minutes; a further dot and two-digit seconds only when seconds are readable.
9.47
